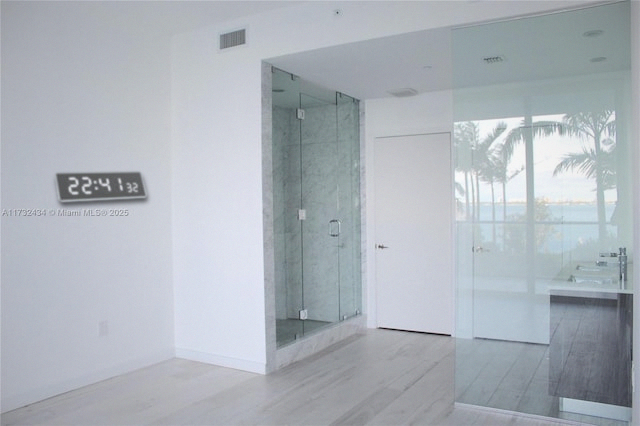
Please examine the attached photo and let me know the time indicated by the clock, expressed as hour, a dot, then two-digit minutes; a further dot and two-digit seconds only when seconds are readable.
22.41
